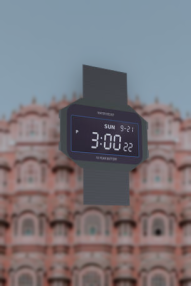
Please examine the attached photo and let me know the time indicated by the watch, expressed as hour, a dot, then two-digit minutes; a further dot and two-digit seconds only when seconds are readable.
3.00.22
